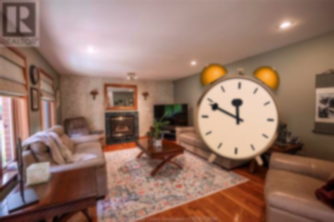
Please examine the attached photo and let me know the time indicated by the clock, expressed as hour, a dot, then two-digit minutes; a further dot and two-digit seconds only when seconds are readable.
11.49
